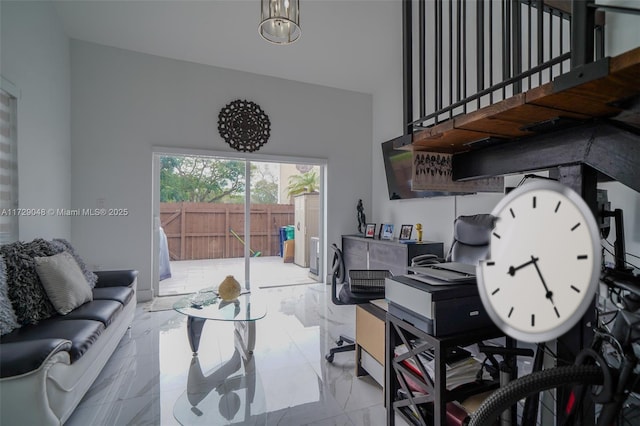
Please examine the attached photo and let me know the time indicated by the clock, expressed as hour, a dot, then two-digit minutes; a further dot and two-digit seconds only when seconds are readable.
8.25
